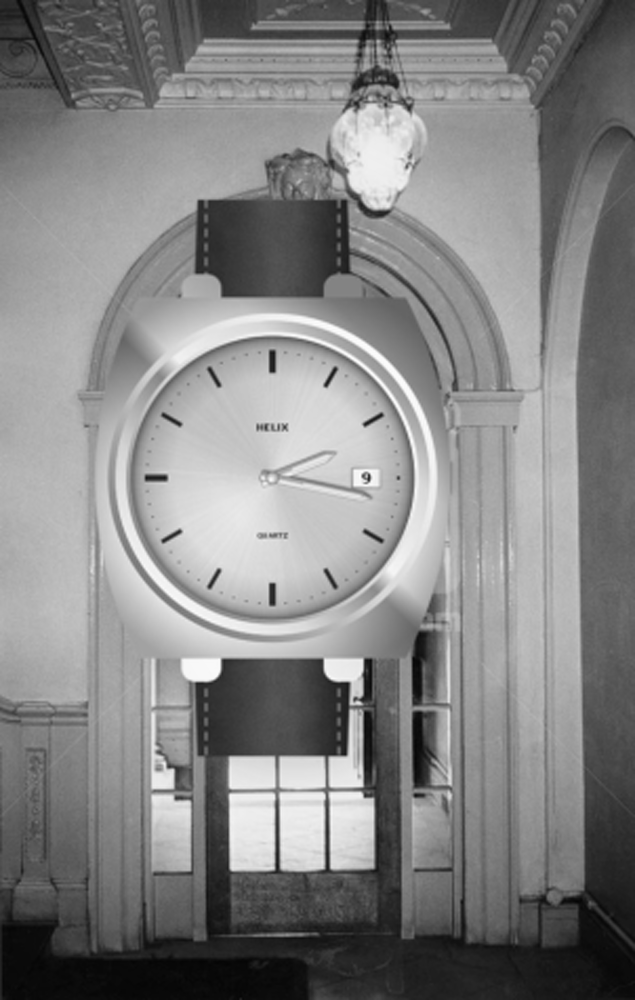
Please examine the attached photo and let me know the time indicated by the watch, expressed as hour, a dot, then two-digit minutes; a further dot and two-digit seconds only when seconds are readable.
2.17
